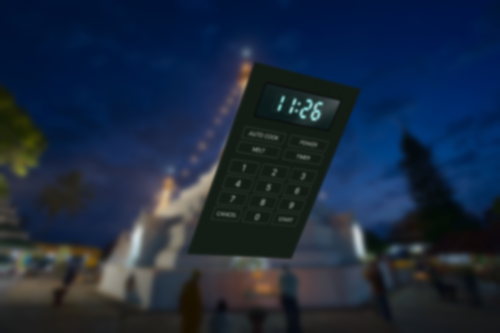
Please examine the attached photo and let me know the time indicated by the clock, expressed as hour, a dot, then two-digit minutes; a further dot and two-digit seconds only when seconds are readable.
11.26
